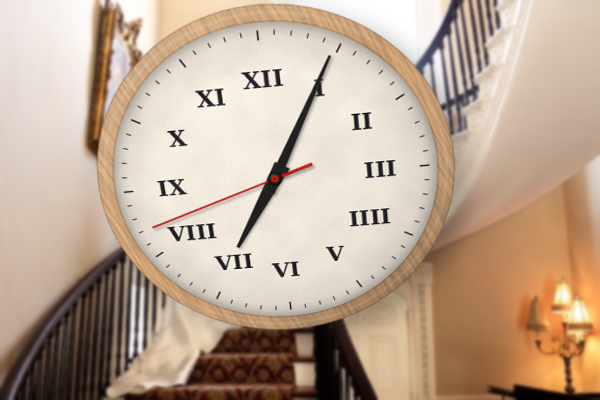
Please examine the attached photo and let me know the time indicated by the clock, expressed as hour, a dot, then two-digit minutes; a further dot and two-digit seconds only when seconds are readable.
7.04.42
